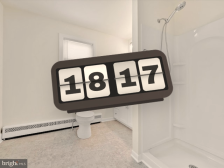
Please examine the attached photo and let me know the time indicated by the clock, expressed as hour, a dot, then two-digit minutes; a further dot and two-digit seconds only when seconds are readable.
18.17
